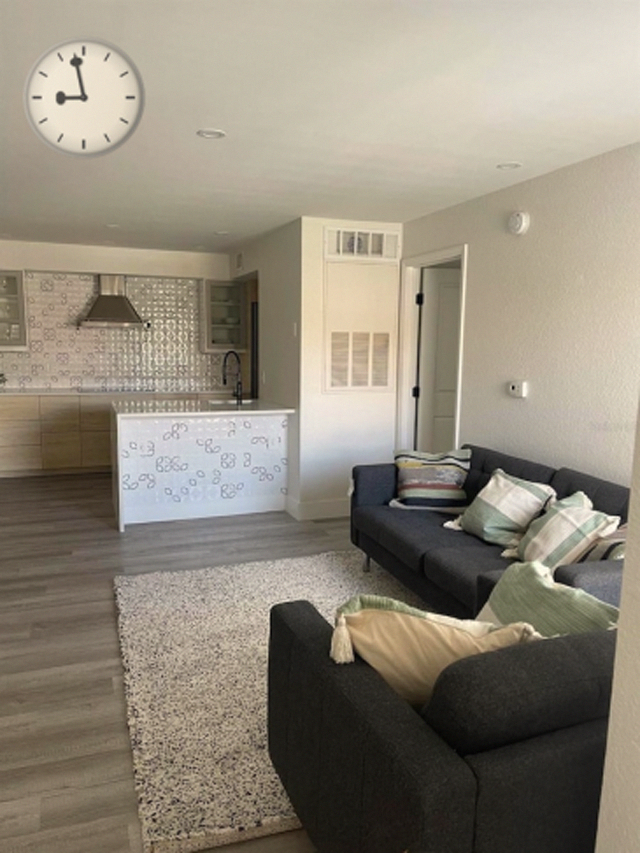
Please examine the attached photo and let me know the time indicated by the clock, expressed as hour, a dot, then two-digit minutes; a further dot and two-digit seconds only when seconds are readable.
8.58
